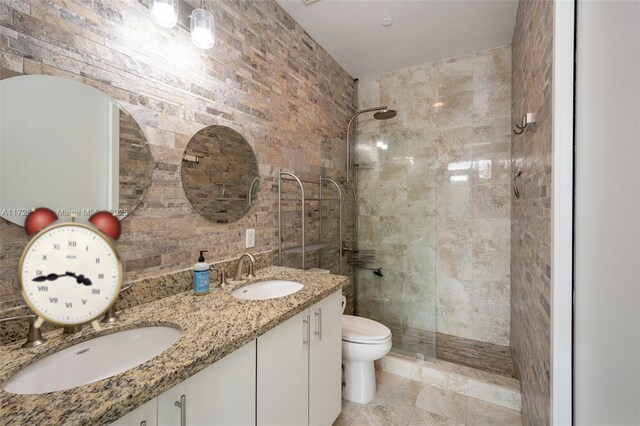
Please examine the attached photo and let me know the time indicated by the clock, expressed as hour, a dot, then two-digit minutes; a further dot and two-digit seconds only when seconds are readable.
3.43
